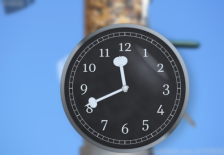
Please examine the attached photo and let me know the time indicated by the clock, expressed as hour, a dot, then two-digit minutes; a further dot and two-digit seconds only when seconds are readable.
11.41
